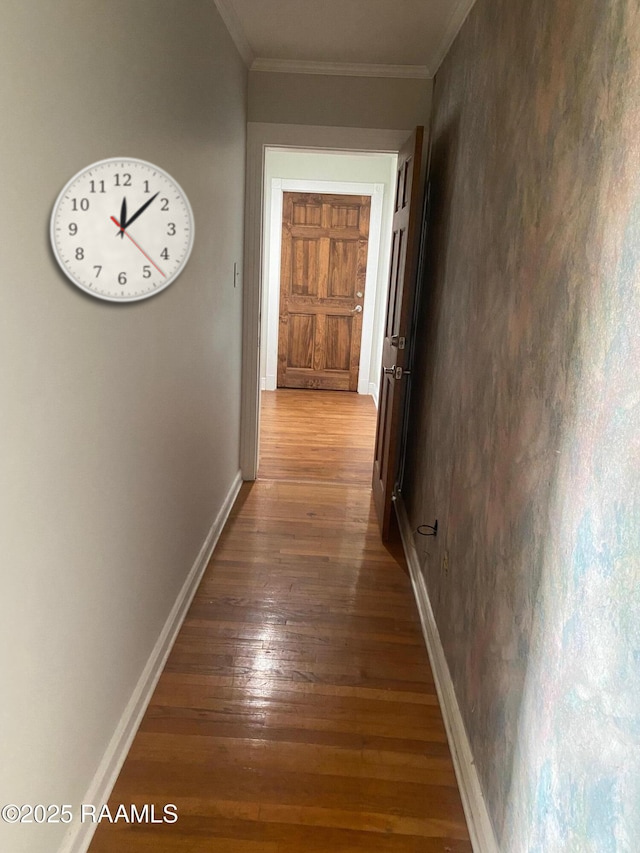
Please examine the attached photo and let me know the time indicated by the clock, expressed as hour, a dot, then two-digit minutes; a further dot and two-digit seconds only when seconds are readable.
12.07.23
